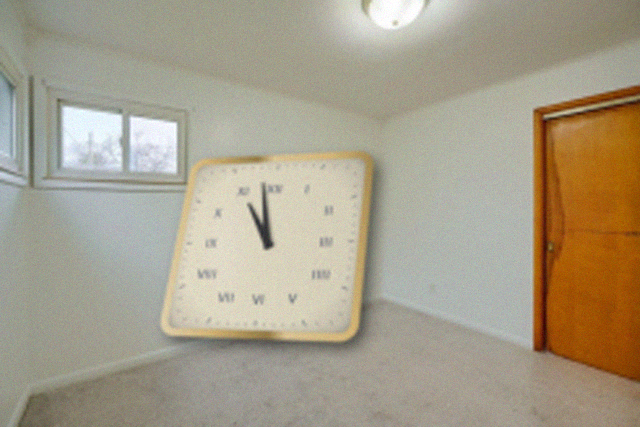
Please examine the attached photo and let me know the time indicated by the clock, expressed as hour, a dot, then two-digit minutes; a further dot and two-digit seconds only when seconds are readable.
10.58
